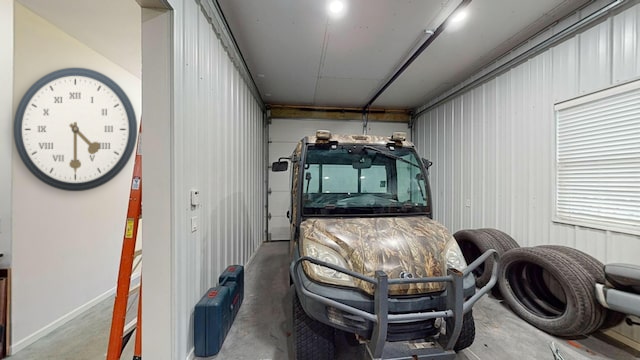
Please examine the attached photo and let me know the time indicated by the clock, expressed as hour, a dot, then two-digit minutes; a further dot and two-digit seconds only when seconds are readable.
4.30
